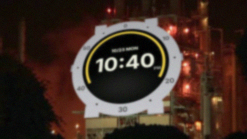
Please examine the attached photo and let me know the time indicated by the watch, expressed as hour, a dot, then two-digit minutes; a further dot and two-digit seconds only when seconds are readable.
10.40
